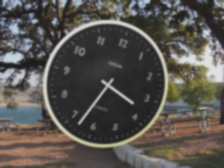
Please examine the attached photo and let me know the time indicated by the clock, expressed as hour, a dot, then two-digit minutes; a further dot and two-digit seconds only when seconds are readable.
3.33
